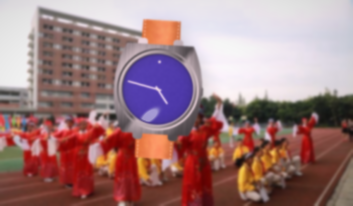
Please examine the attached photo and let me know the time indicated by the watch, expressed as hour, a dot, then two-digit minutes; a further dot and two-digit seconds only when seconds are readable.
4.47
